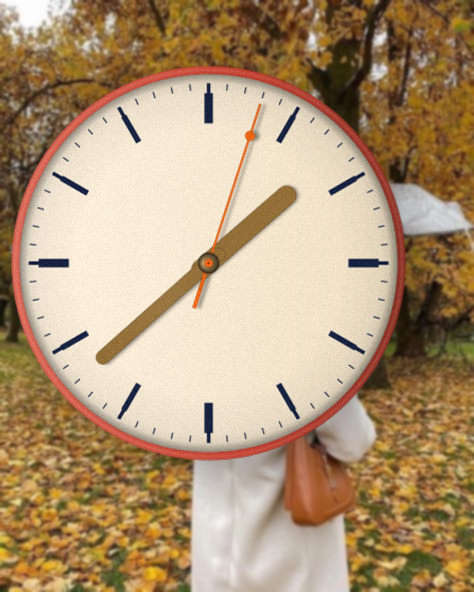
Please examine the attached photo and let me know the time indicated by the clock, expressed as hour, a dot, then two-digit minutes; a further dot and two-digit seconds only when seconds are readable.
1.38.03
